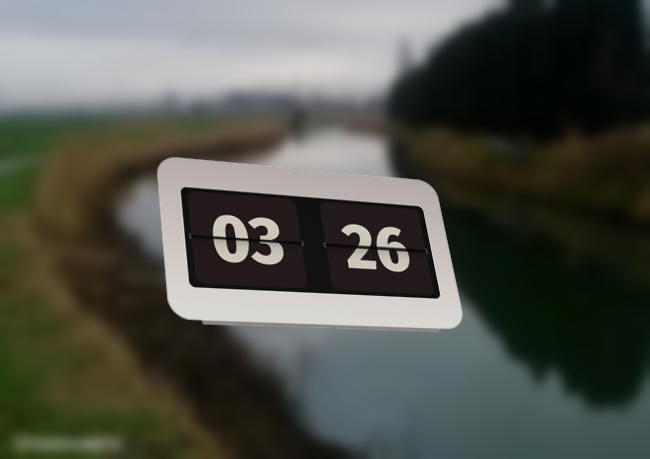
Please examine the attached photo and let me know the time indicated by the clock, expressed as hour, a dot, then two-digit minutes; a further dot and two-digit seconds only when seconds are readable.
3.26
